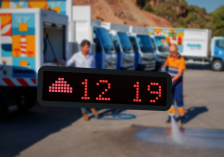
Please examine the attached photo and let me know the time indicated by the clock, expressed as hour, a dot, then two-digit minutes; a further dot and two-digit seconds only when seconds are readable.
12.19
